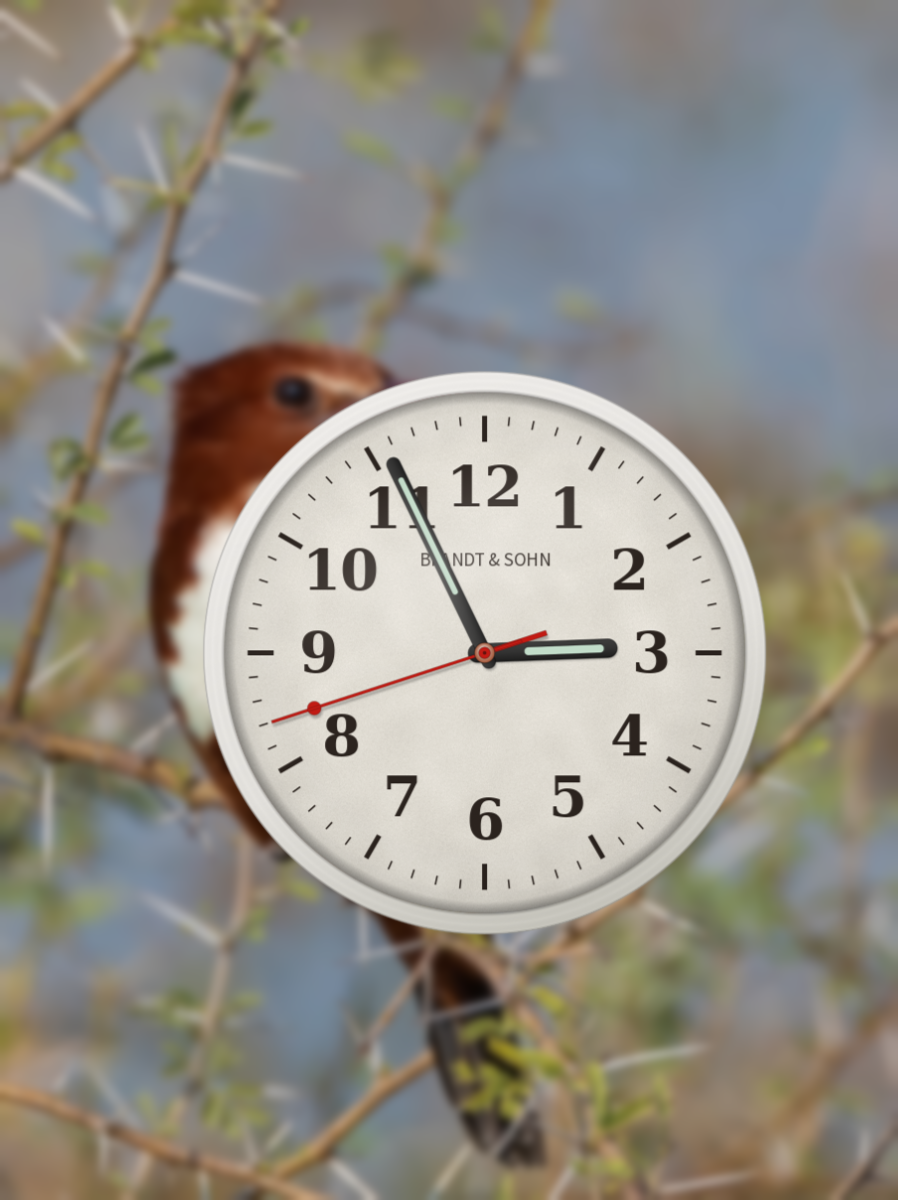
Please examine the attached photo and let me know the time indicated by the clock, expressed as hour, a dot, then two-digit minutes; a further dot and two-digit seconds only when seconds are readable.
2.55.42
